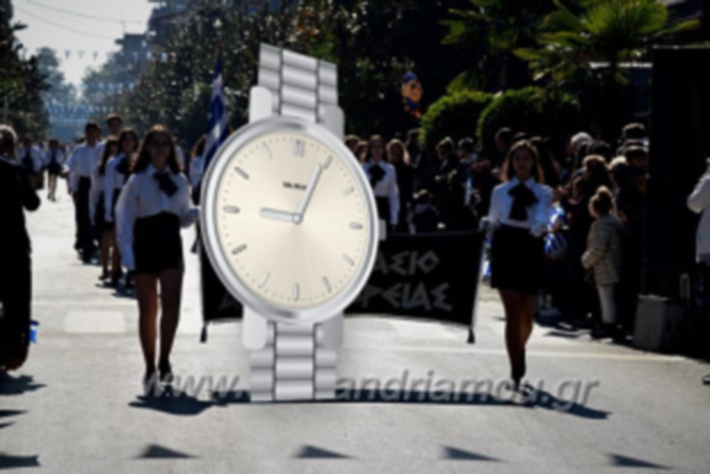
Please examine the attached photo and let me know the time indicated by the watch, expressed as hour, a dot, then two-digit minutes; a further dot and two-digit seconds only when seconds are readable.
9.04
